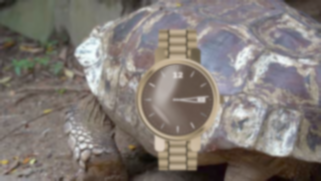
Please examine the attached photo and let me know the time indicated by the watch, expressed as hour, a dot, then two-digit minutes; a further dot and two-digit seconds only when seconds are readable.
3.14
